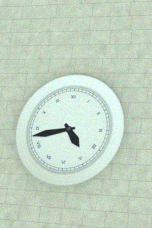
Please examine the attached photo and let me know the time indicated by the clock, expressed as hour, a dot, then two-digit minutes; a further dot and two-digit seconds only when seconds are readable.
4.43
